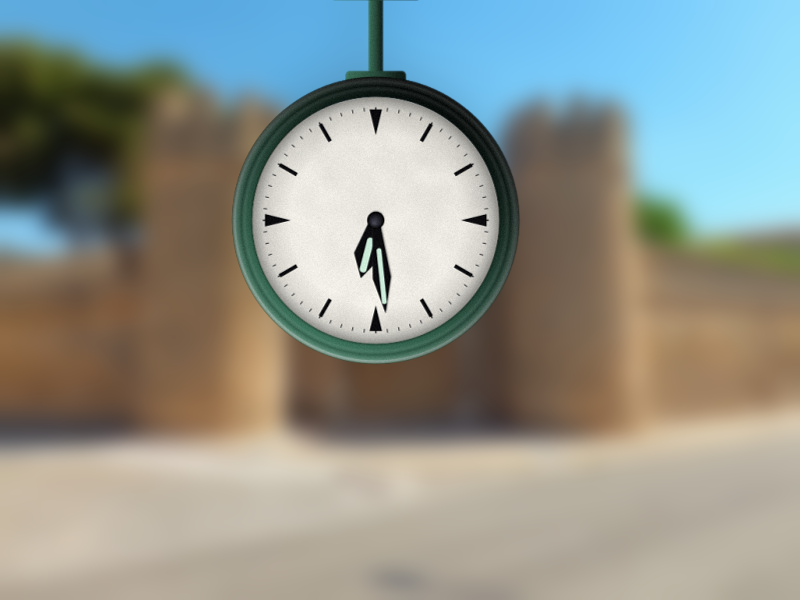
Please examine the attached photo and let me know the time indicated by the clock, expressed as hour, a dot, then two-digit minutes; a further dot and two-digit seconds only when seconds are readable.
6.29
